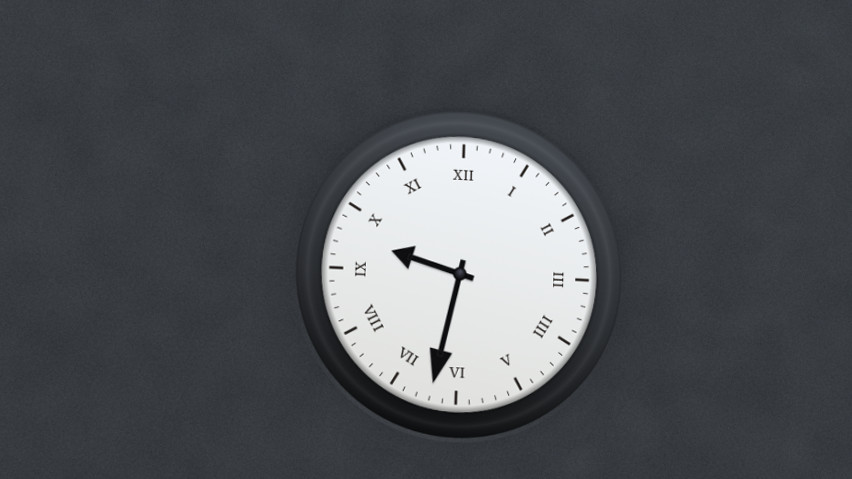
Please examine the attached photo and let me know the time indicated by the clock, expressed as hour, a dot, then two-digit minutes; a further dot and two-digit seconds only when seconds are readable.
9.32
